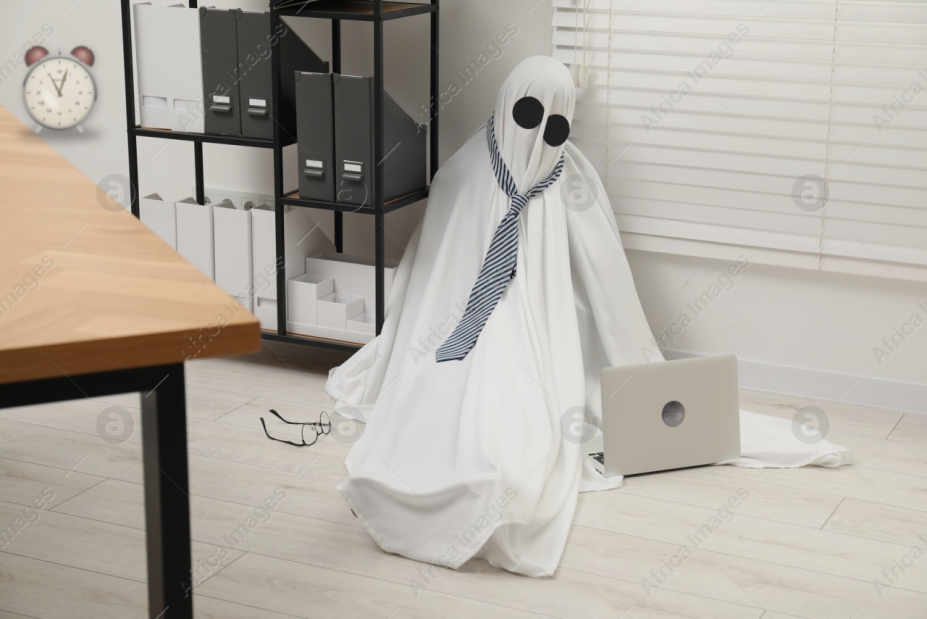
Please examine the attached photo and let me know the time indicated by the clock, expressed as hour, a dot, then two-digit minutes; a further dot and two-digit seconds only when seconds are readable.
11.03
